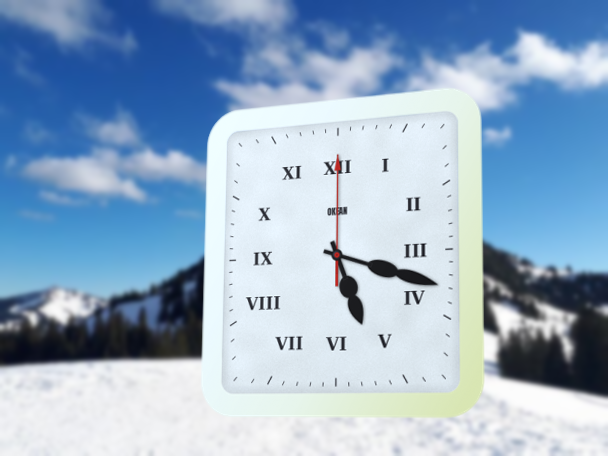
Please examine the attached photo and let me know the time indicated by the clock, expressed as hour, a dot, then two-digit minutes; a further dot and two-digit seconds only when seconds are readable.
5.18.00
